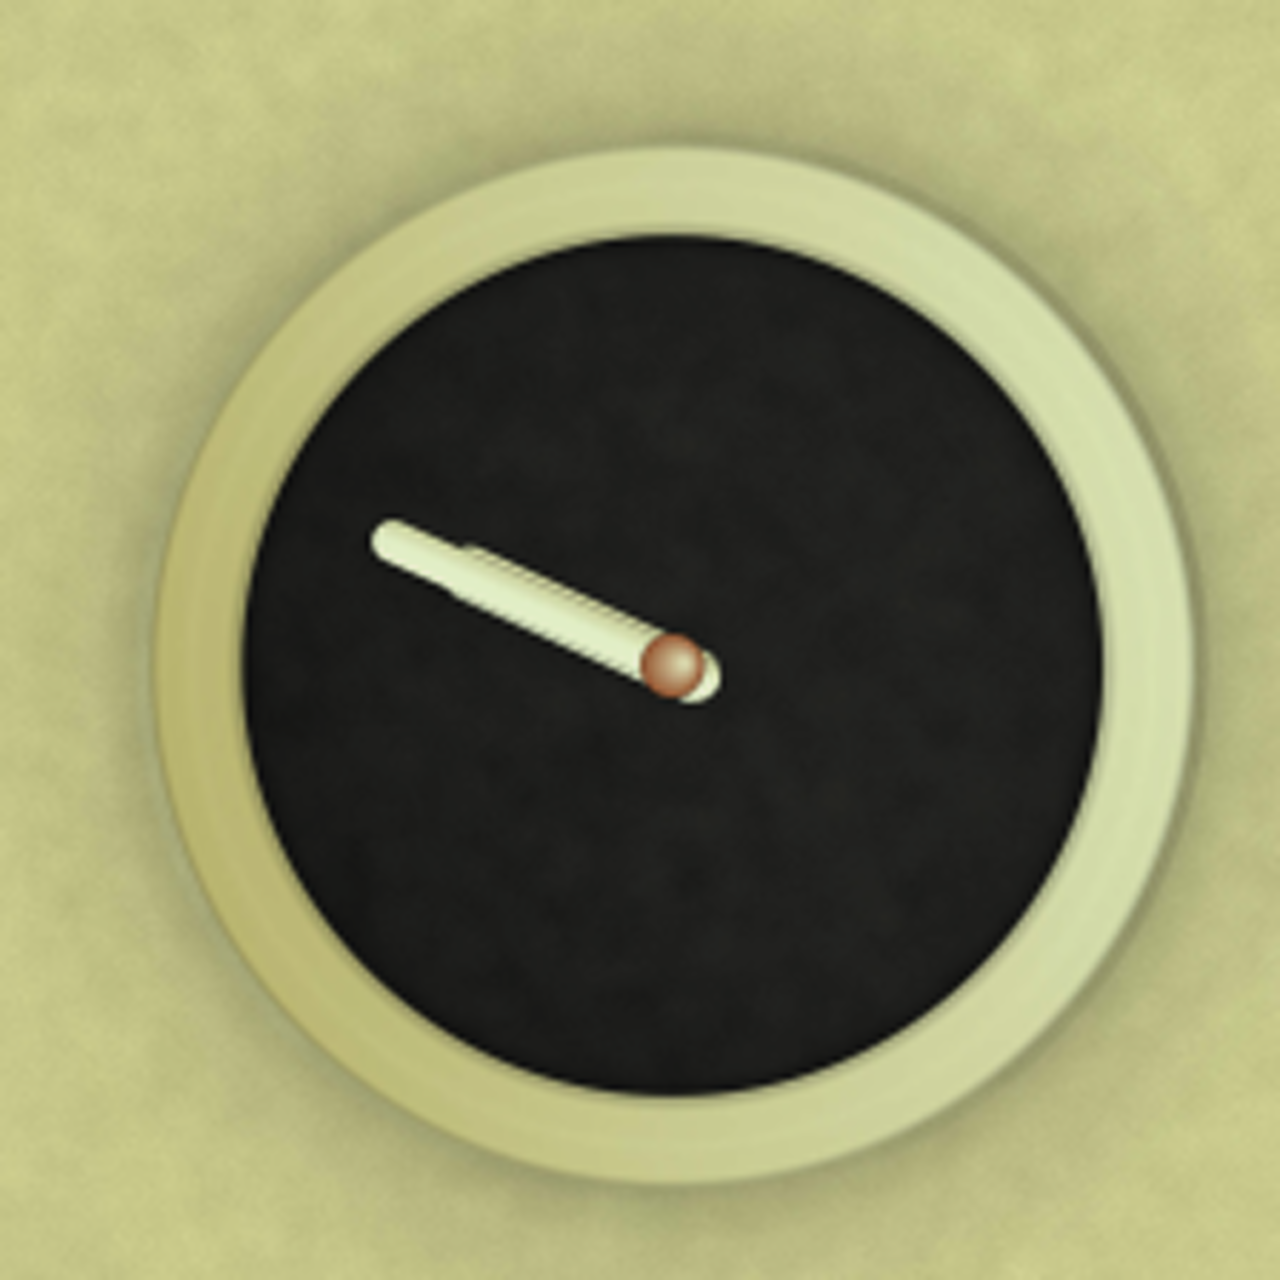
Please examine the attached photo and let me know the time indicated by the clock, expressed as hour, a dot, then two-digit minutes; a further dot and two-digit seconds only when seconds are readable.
9.49
